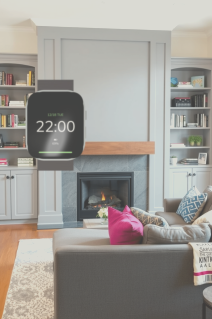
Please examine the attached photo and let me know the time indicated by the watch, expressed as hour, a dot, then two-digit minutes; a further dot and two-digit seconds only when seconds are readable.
22.00
